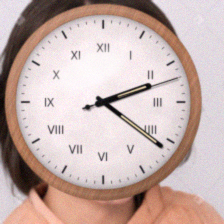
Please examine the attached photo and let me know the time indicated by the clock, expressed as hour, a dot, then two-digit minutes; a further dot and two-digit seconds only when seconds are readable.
2.21.12
